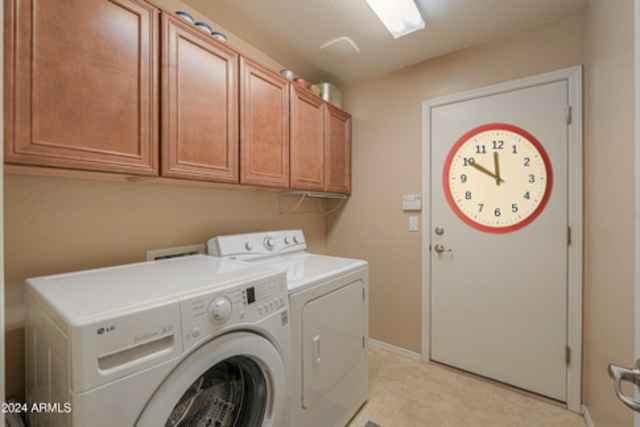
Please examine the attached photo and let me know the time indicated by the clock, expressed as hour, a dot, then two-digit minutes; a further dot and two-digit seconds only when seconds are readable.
11.50
